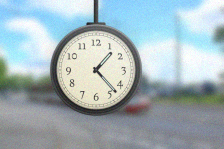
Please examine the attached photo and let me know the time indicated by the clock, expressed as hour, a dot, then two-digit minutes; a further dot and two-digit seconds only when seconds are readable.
1.23
